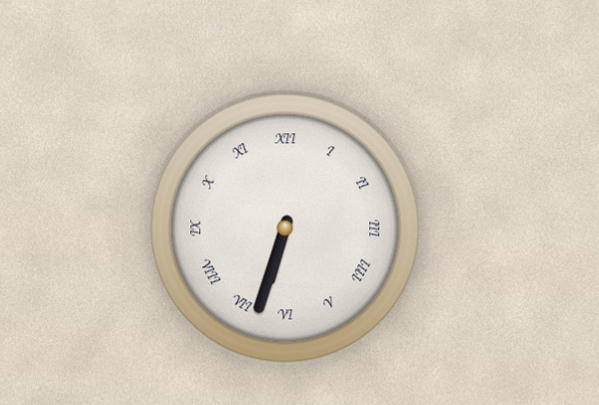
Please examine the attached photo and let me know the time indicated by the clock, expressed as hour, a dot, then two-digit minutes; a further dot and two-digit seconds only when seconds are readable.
6.33
